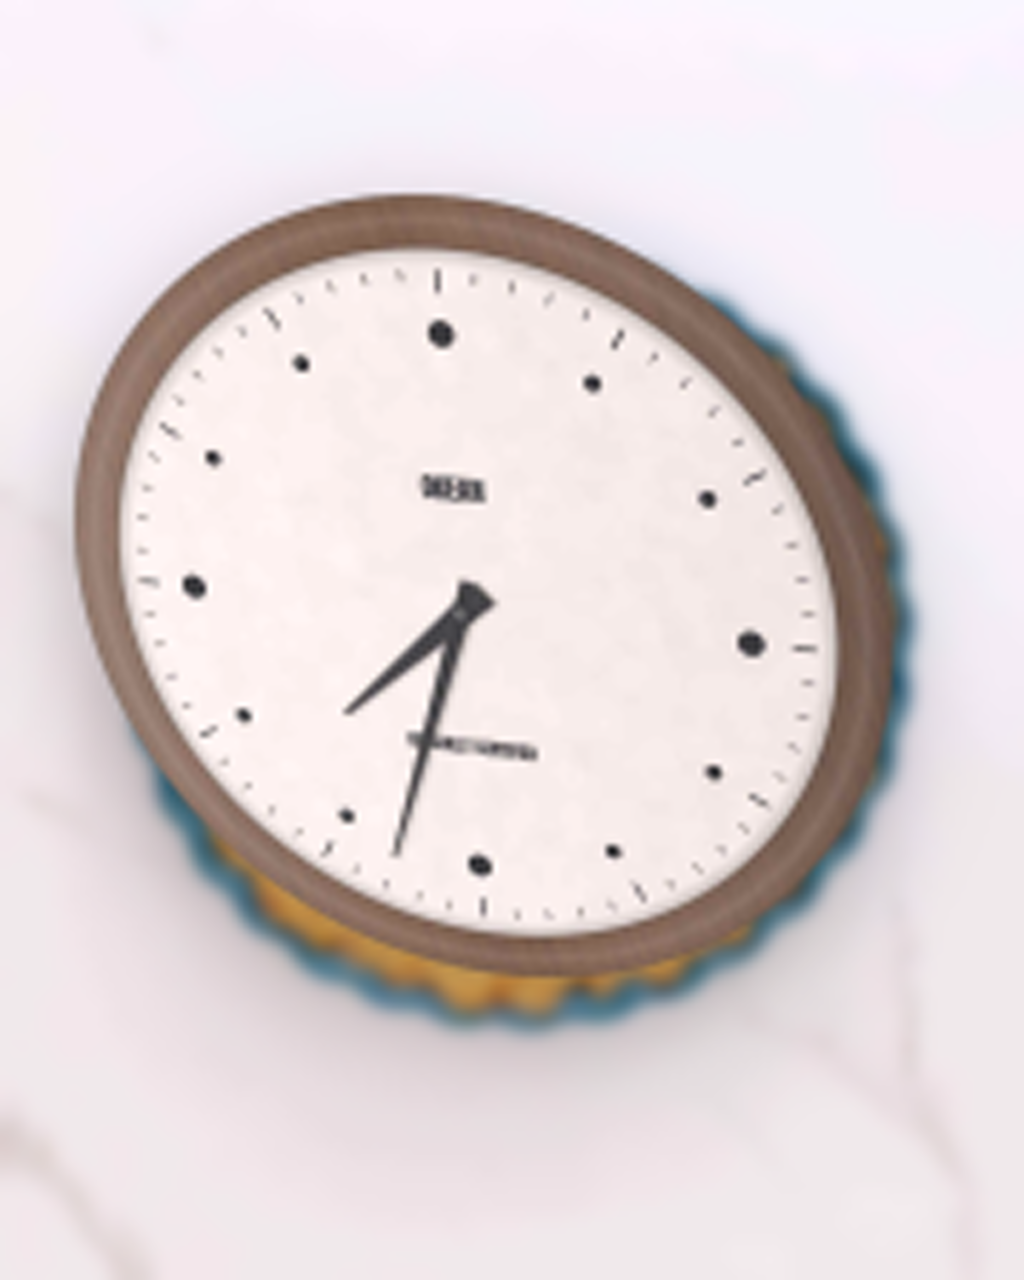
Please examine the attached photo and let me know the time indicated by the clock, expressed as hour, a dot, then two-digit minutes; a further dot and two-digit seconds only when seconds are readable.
7.33
